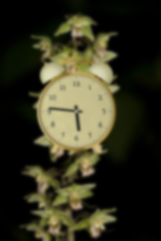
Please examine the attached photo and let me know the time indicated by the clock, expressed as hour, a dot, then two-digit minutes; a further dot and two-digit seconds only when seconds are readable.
5.46
